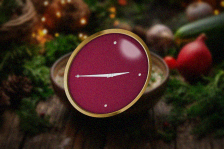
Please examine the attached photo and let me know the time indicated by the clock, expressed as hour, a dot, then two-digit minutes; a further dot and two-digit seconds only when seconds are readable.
2.45
